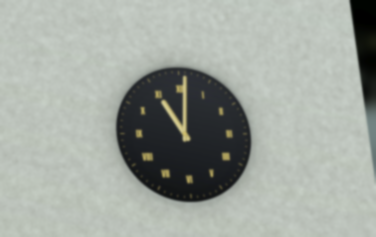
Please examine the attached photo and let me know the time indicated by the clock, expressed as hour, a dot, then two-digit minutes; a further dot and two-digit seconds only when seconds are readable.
11.01
